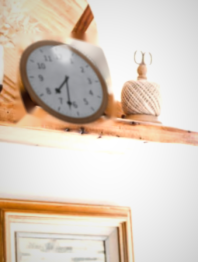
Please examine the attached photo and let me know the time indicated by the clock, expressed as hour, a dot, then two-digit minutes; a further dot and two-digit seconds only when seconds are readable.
7.32
